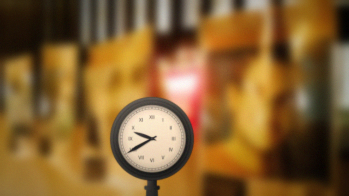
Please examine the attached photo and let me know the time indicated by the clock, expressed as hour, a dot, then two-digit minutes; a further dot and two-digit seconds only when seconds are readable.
9.40
